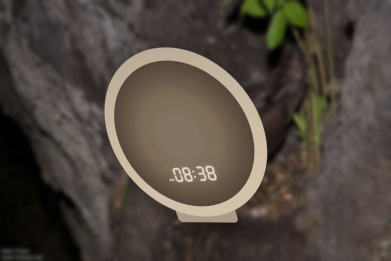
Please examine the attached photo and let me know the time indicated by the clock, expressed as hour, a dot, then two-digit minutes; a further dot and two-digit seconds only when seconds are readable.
8.38
